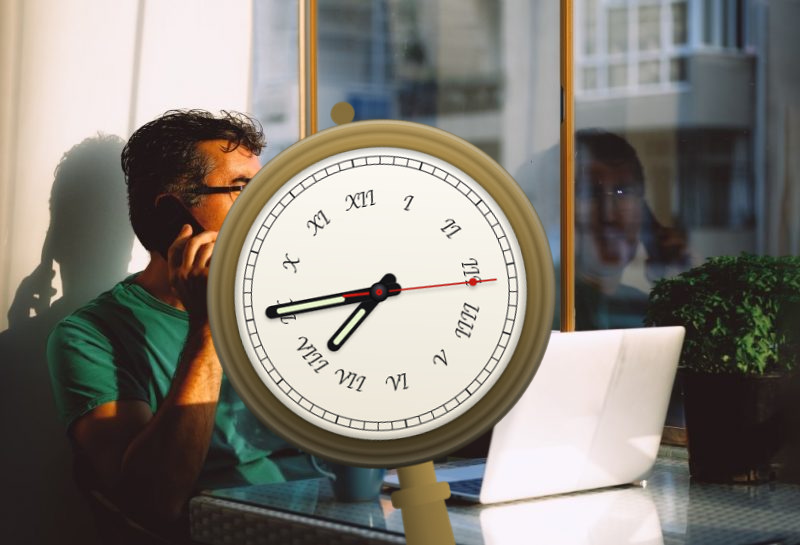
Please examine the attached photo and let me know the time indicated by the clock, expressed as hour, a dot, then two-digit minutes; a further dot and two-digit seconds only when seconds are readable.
7.45.16
